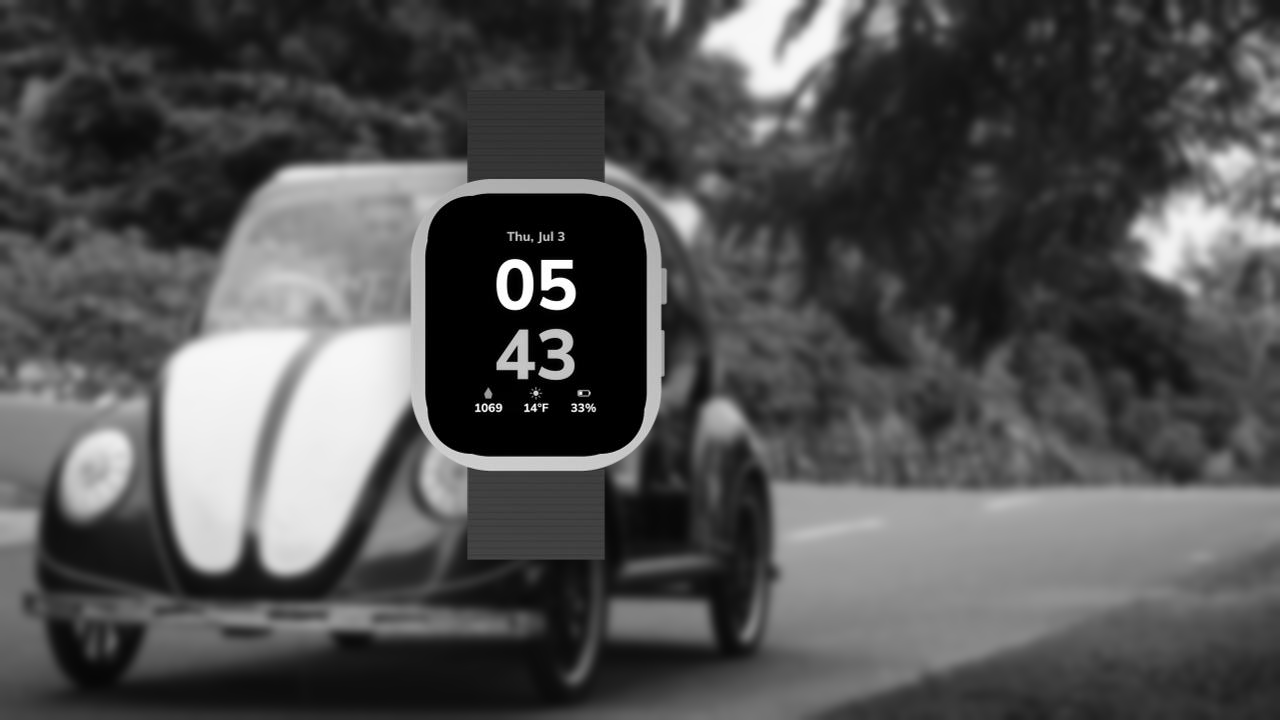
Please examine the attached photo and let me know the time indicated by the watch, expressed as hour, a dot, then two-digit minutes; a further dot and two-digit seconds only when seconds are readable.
5.43
